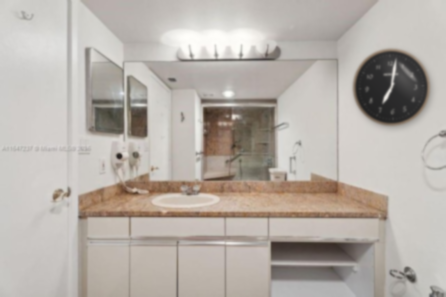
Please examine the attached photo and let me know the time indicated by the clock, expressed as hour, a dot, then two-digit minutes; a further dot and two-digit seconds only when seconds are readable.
7.02
